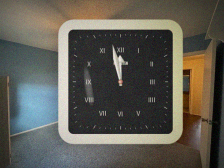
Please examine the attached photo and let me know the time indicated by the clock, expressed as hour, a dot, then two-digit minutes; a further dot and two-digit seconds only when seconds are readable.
11.58
